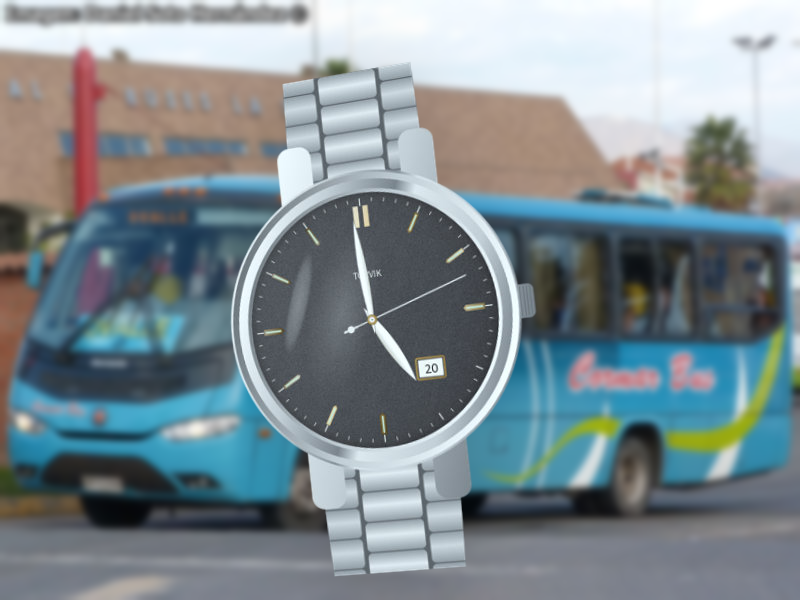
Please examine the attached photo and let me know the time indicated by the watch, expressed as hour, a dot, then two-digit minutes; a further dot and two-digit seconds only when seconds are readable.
4.59.12
